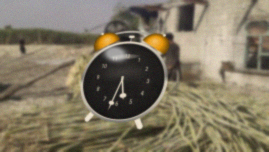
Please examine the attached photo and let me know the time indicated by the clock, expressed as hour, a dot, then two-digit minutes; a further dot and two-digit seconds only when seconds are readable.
5.32
